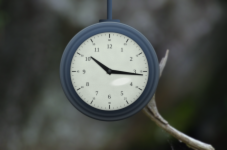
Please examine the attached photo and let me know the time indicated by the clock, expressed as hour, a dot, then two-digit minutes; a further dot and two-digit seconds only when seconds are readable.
10.16
